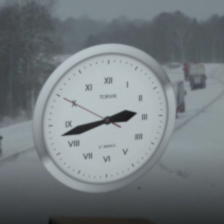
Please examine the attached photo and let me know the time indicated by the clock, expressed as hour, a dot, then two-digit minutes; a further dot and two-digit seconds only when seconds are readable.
2.42.50
